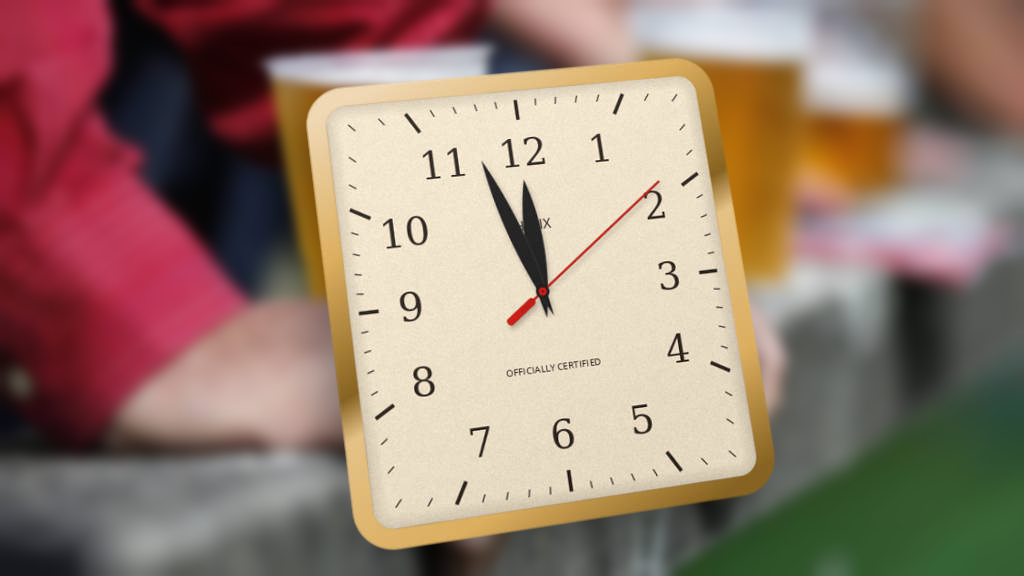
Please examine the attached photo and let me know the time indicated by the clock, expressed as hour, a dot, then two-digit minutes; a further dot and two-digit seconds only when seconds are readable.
11.57.09
